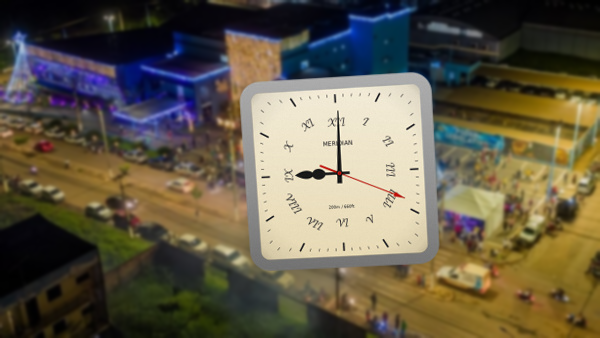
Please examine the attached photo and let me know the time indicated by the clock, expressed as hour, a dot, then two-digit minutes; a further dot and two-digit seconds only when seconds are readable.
9.00.19
